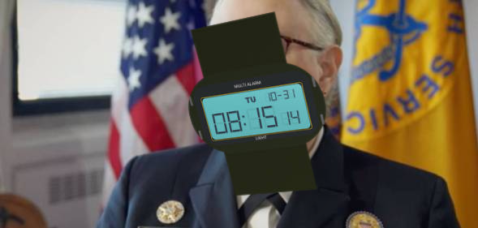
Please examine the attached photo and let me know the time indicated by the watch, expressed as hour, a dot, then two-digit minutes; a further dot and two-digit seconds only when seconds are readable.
8.15.14
